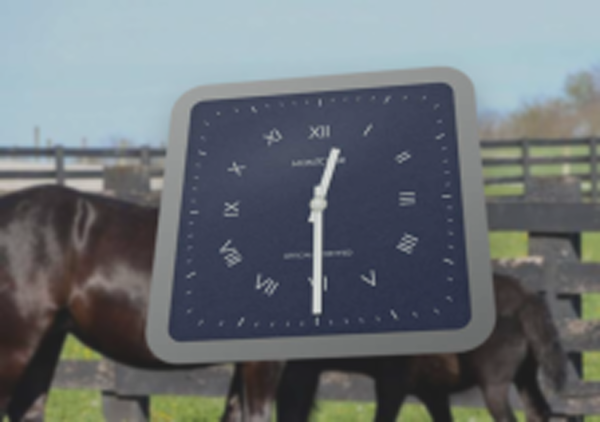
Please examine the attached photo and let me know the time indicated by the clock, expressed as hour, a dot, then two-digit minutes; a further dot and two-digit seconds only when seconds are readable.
12.30
